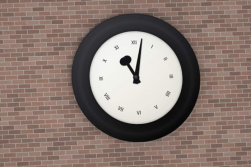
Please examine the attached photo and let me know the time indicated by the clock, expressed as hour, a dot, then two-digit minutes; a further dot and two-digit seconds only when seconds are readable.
11.02
